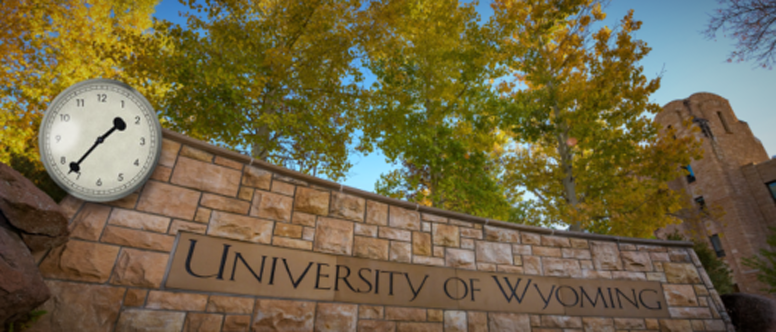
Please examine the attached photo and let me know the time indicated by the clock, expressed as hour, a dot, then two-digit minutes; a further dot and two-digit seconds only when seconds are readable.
1.37
